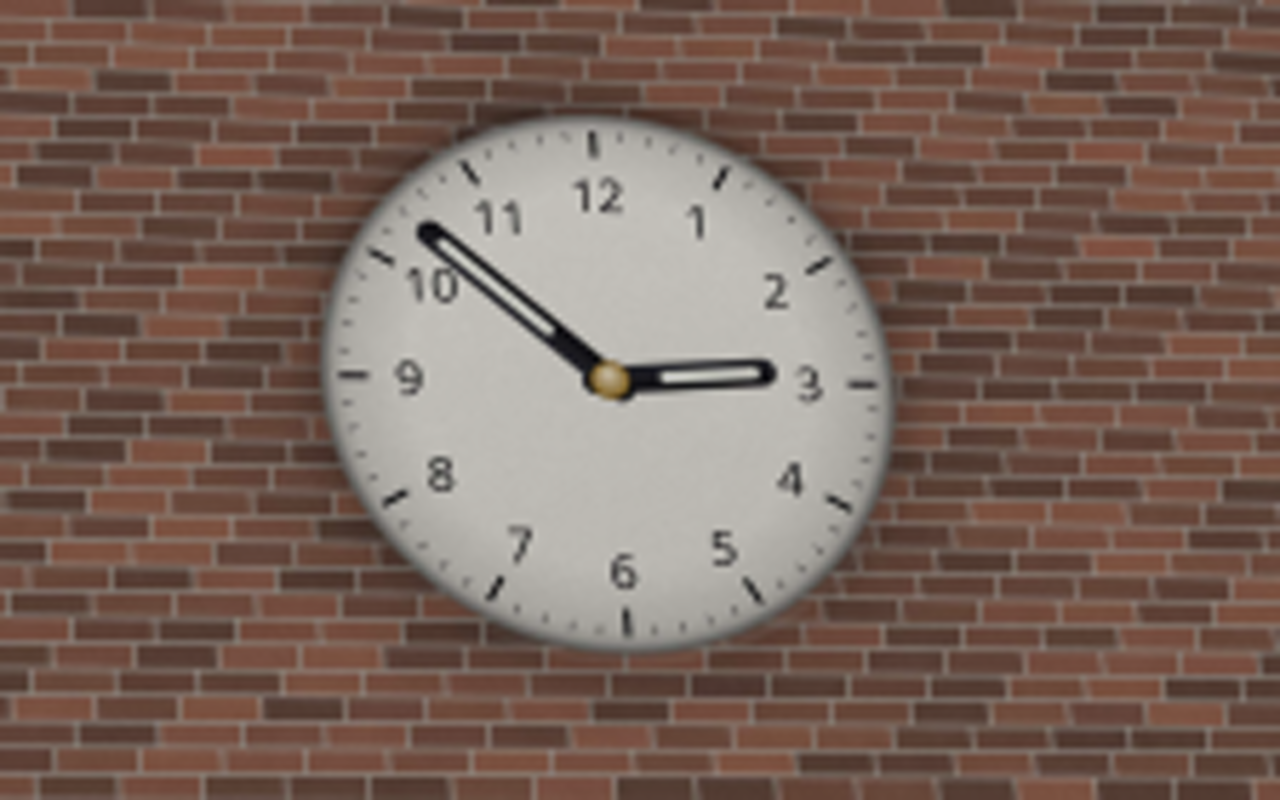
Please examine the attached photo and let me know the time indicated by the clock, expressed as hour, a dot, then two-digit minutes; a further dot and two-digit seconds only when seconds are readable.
2.52
